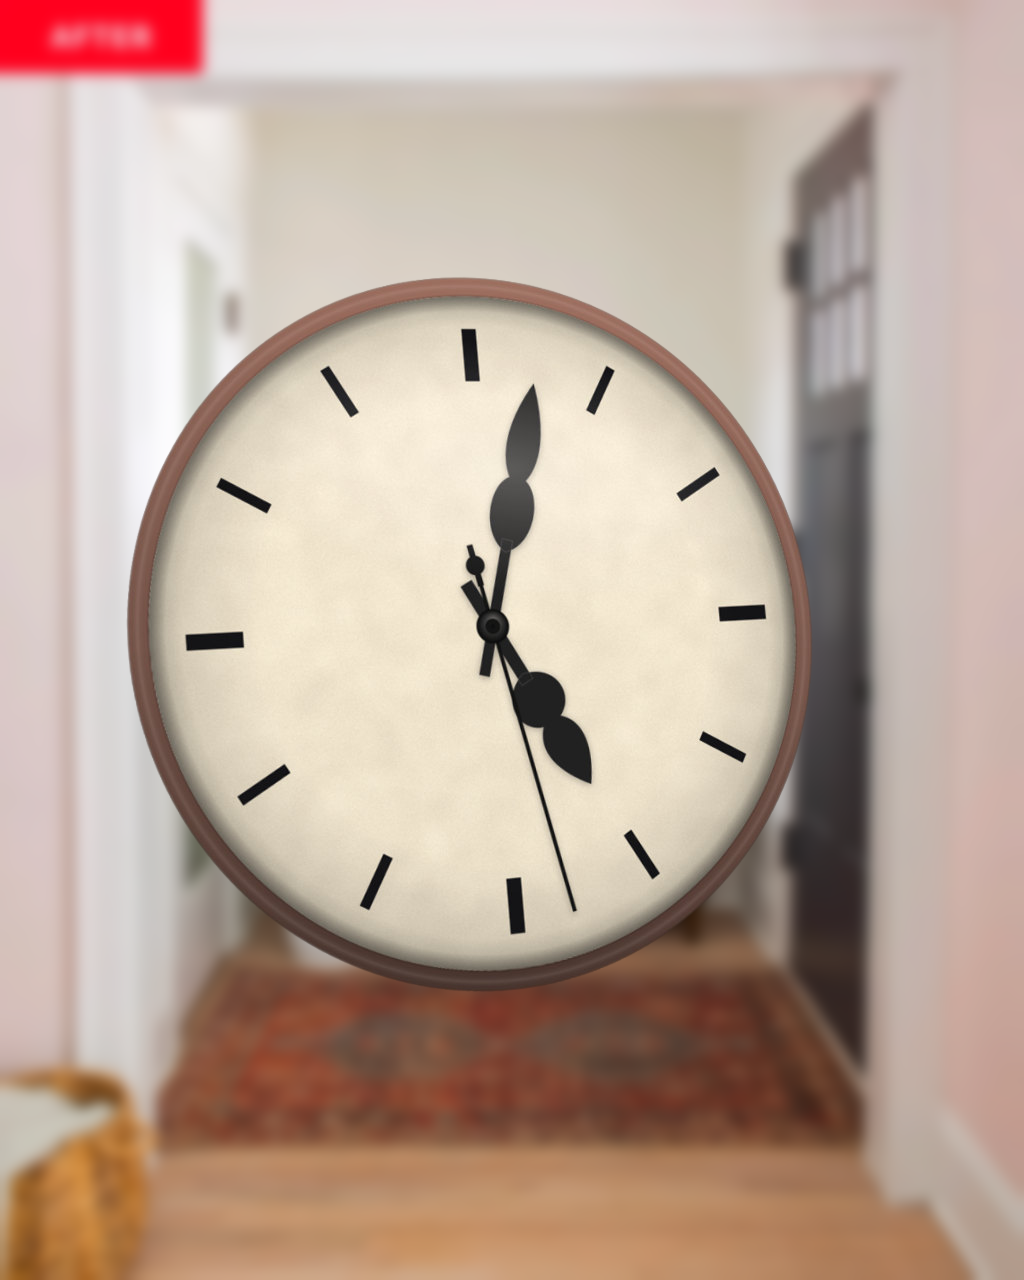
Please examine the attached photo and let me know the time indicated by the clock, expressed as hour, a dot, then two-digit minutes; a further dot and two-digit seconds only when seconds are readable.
5.02.28
